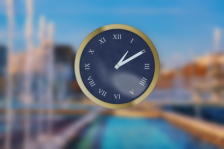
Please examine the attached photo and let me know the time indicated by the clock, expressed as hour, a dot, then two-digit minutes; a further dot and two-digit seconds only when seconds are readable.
1.10
